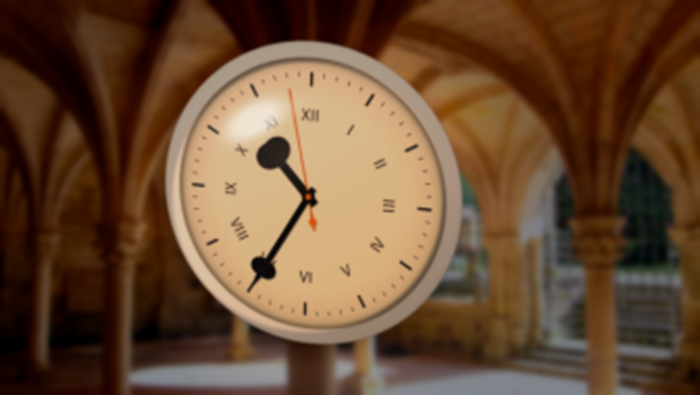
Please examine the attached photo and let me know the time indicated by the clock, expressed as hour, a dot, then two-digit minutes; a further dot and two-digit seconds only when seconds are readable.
10.34.58
